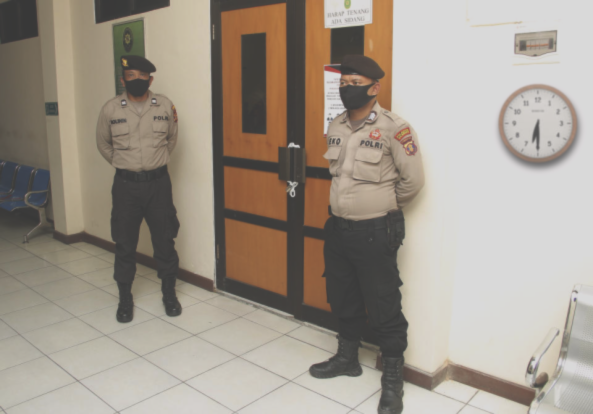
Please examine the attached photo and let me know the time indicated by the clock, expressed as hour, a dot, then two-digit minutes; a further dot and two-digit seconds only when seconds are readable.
6.30
